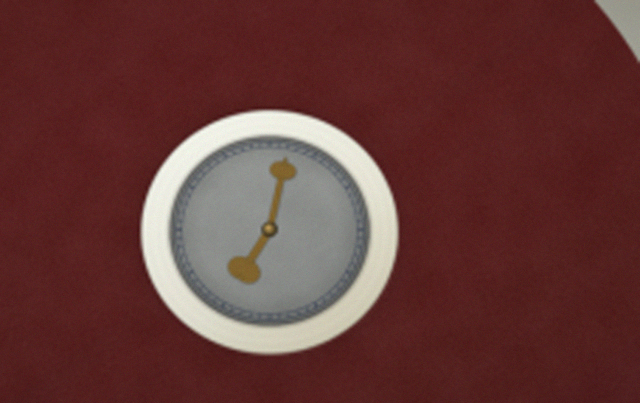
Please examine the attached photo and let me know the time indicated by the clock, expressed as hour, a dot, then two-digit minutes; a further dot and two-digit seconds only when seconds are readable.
7.02
